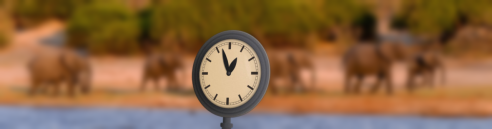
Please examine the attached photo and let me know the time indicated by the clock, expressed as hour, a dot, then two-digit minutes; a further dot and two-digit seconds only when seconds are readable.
12.57
